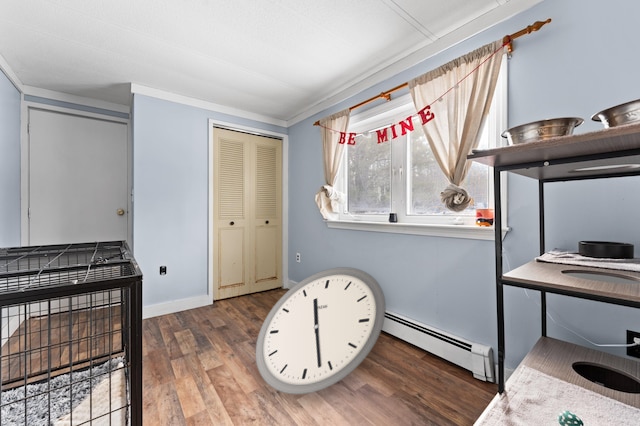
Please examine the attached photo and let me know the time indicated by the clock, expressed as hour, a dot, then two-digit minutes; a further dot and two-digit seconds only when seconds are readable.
11.27
